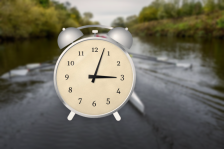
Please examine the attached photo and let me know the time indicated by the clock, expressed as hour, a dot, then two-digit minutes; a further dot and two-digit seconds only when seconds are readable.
3.03
